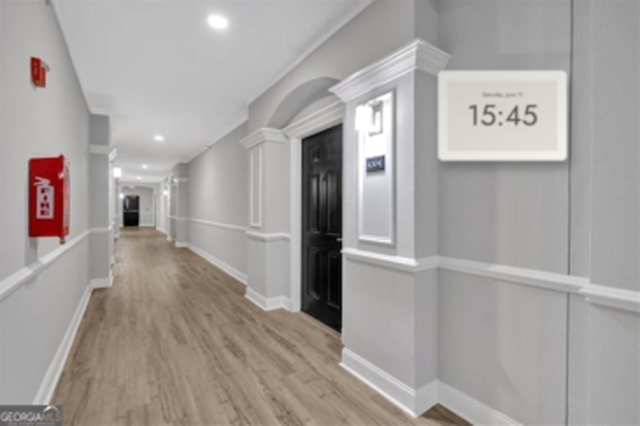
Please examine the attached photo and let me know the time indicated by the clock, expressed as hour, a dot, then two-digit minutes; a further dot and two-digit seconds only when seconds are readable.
15.45
